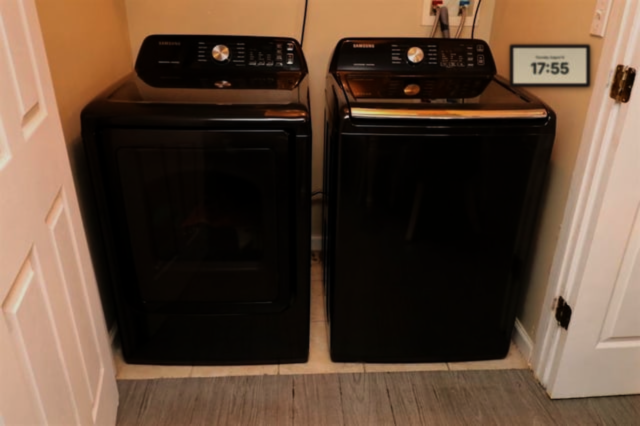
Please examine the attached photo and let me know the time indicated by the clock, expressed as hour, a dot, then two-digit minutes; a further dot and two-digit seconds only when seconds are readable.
17.55
